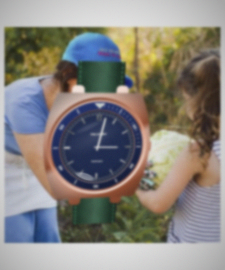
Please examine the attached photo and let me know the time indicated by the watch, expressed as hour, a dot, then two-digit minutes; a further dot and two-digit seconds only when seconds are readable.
3.02
